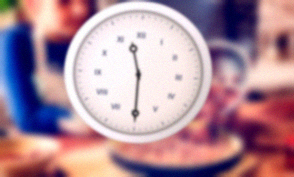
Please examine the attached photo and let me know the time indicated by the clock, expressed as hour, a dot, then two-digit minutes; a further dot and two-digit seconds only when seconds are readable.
11.30
